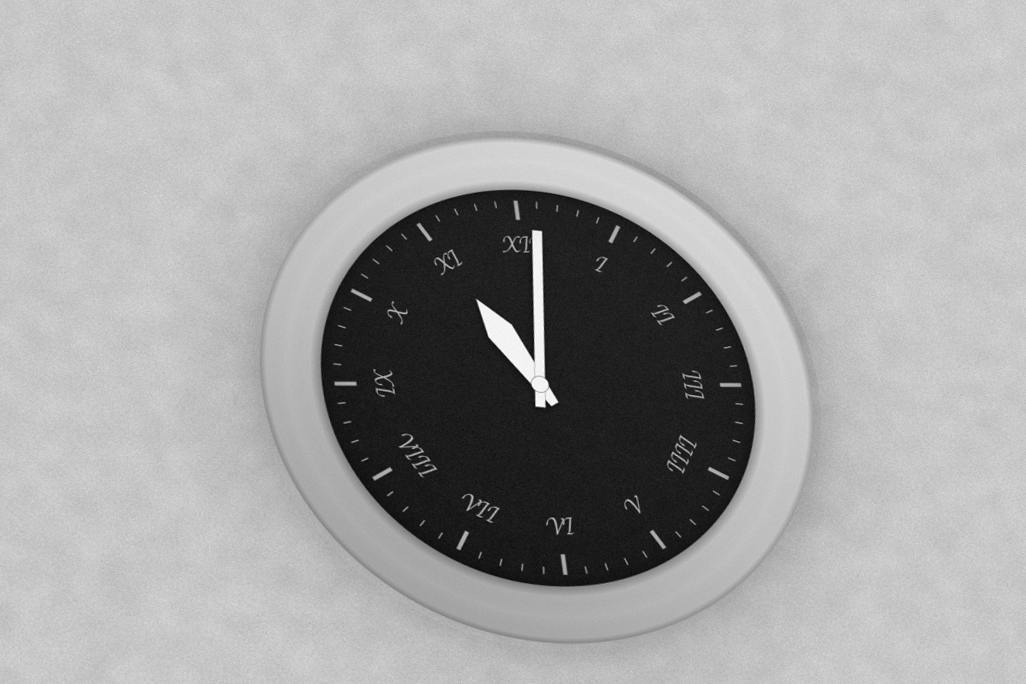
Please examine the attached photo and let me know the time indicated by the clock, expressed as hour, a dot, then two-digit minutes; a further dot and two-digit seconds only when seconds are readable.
11.01
